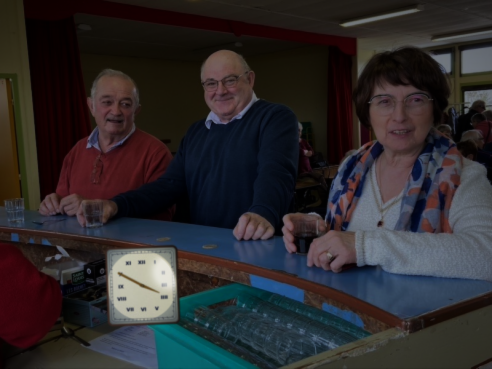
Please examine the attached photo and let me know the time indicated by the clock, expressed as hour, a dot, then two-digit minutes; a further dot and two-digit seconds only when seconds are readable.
3.50
